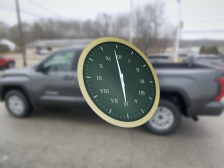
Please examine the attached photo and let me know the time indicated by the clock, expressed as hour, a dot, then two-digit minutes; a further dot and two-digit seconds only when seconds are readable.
5.59
